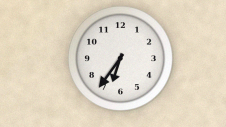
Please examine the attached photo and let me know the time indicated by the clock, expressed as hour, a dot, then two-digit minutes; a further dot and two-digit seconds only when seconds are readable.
6.36
